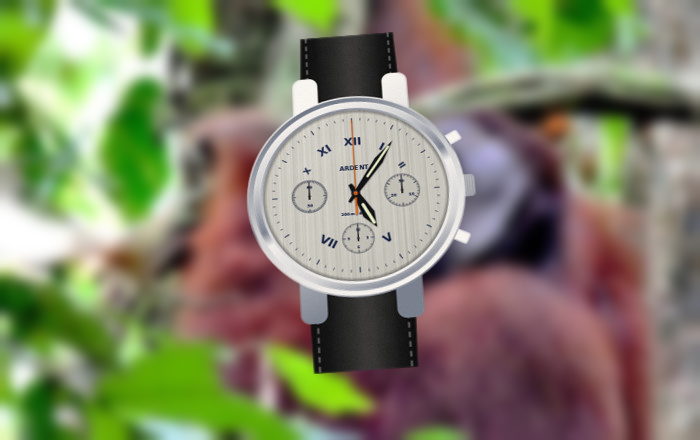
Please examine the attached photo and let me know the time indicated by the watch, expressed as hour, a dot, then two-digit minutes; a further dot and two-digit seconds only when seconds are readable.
5.06
